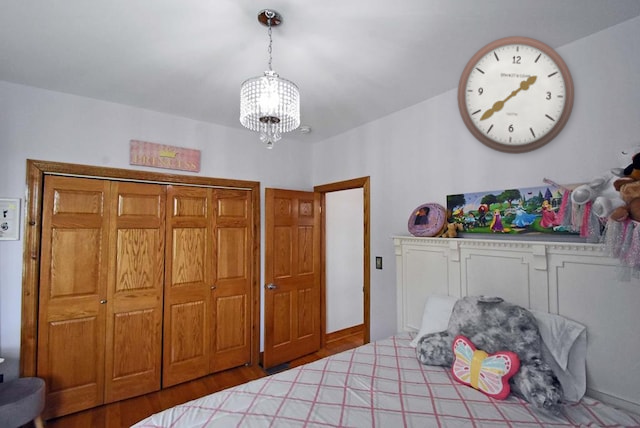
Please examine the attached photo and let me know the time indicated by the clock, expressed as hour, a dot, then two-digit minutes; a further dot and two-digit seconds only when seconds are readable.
1.38
